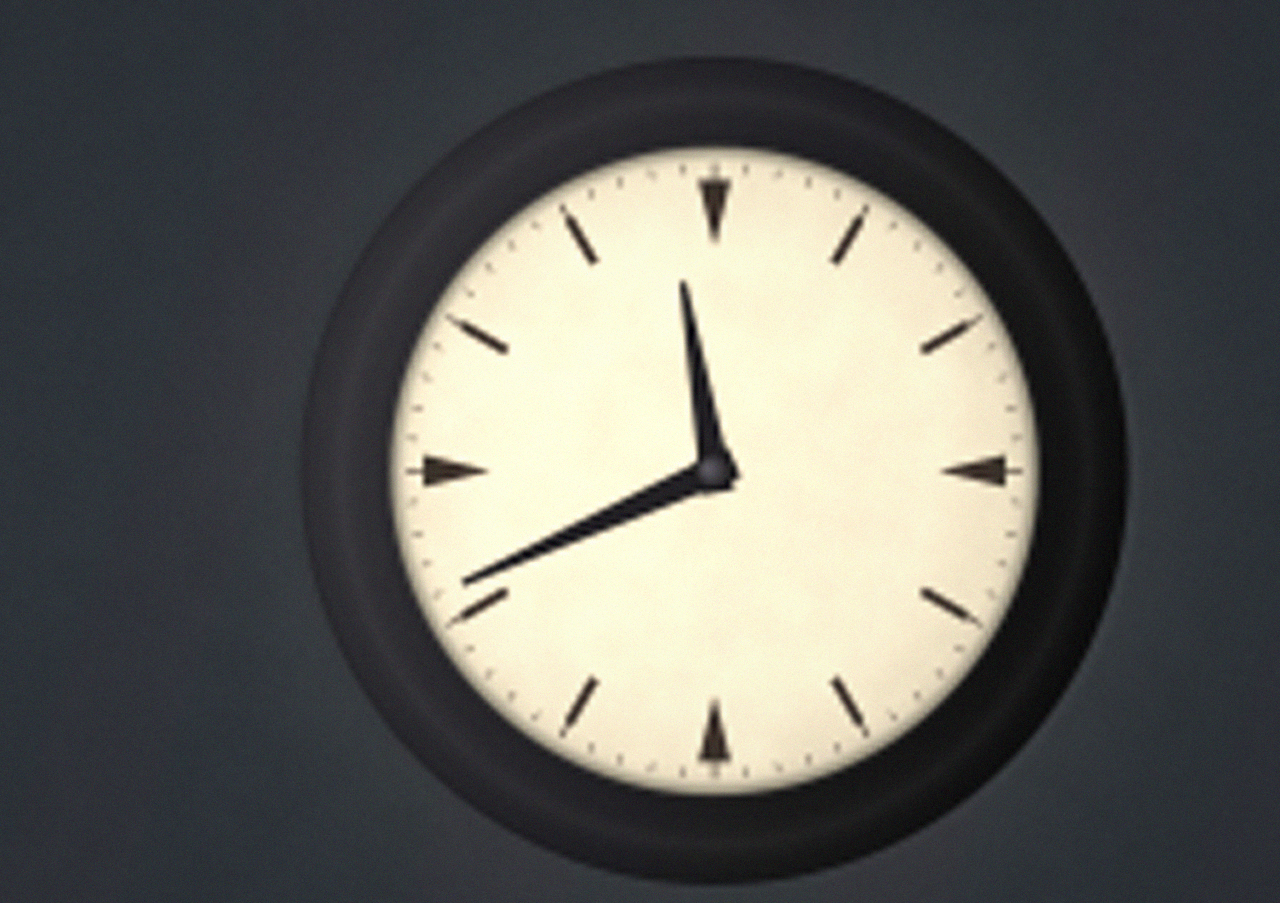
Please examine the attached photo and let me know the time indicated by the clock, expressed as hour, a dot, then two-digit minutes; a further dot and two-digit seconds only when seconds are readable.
11.41
